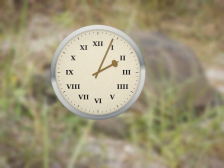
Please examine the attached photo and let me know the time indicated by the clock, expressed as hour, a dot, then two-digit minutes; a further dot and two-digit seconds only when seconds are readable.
2.04
